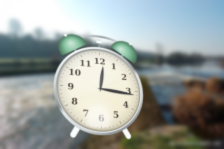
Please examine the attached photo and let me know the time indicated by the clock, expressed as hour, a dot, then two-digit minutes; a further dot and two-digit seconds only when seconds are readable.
12.16
